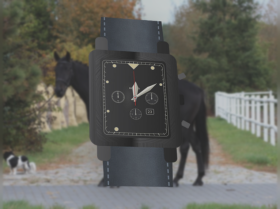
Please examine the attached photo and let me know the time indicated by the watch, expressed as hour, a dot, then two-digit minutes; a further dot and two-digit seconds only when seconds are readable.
12.09
